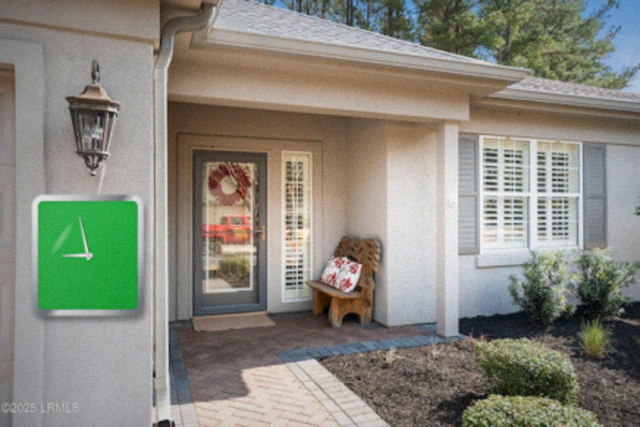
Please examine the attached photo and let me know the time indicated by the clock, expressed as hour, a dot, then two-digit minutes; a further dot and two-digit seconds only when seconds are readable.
8.58
